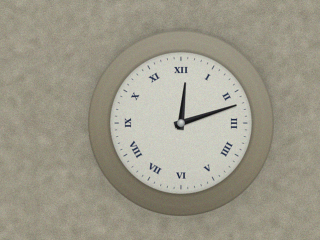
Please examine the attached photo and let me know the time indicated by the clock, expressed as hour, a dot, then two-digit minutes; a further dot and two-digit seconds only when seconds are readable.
12.12
